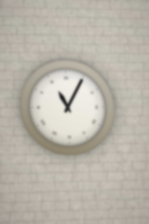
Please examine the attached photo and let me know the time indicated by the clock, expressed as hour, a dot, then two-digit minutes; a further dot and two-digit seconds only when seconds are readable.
11.05
